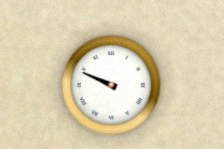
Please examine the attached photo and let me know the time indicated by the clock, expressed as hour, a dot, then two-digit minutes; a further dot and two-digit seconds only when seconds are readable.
9.49
